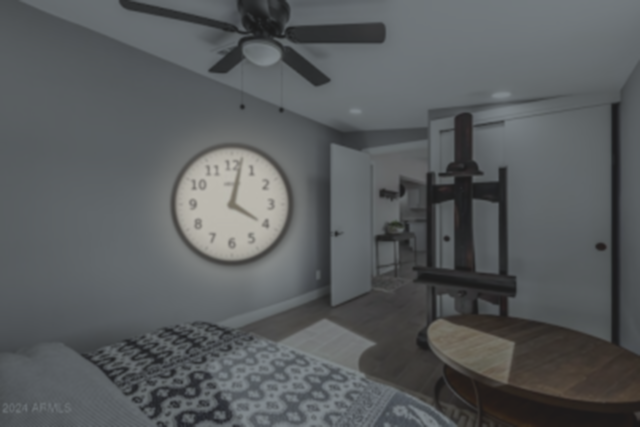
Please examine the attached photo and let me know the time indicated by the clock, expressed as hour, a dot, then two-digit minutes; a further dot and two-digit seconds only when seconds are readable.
4.02
